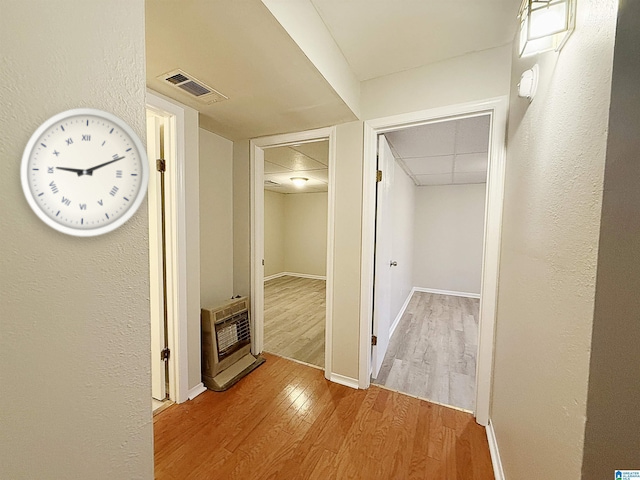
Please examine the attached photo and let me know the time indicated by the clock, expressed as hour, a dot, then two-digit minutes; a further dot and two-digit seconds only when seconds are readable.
9.11
